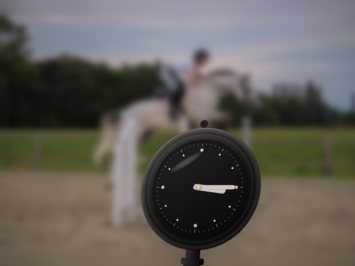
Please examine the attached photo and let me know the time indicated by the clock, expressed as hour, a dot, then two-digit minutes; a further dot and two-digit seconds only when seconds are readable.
3.15
